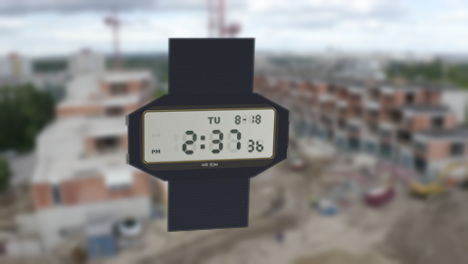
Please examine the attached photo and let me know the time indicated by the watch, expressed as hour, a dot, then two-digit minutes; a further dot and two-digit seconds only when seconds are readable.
2.37.36
